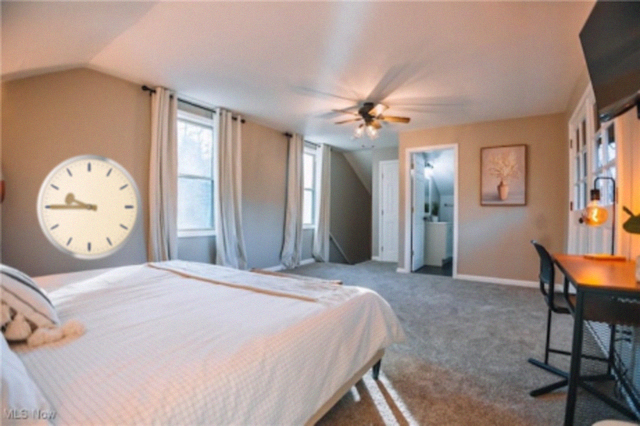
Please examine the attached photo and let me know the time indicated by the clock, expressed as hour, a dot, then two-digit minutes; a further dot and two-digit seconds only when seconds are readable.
9.45
